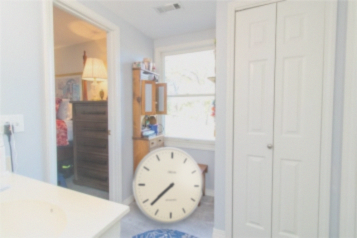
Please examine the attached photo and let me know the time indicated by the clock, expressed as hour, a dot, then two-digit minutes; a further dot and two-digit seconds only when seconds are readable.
7.38
